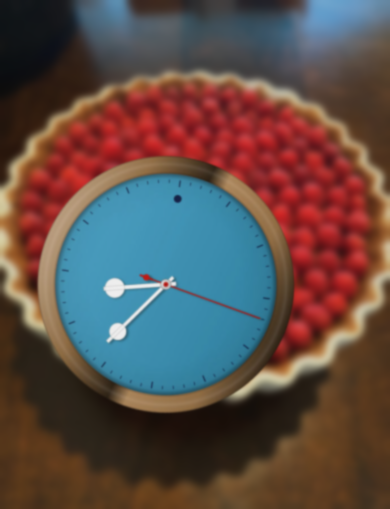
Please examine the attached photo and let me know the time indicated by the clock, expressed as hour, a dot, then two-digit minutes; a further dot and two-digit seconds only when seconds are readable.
8.36.17
